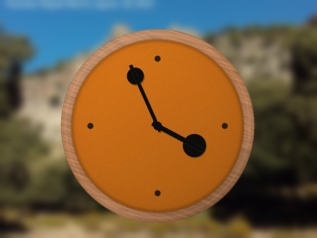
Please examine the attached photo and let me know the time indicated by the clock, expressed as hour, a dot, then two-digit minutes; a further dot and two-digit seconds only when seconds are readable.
3.56
